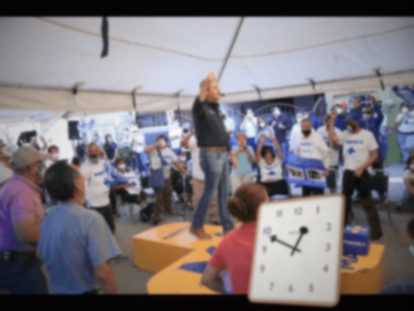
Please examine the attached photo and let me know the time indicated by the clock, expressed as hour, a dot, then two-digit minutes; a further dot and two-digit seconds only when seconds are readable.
12.49
